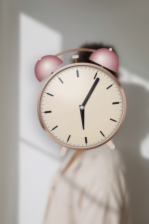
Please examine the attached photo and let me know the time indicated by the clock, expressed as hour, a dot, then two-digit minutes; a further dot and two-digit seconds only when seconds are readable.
6.06
